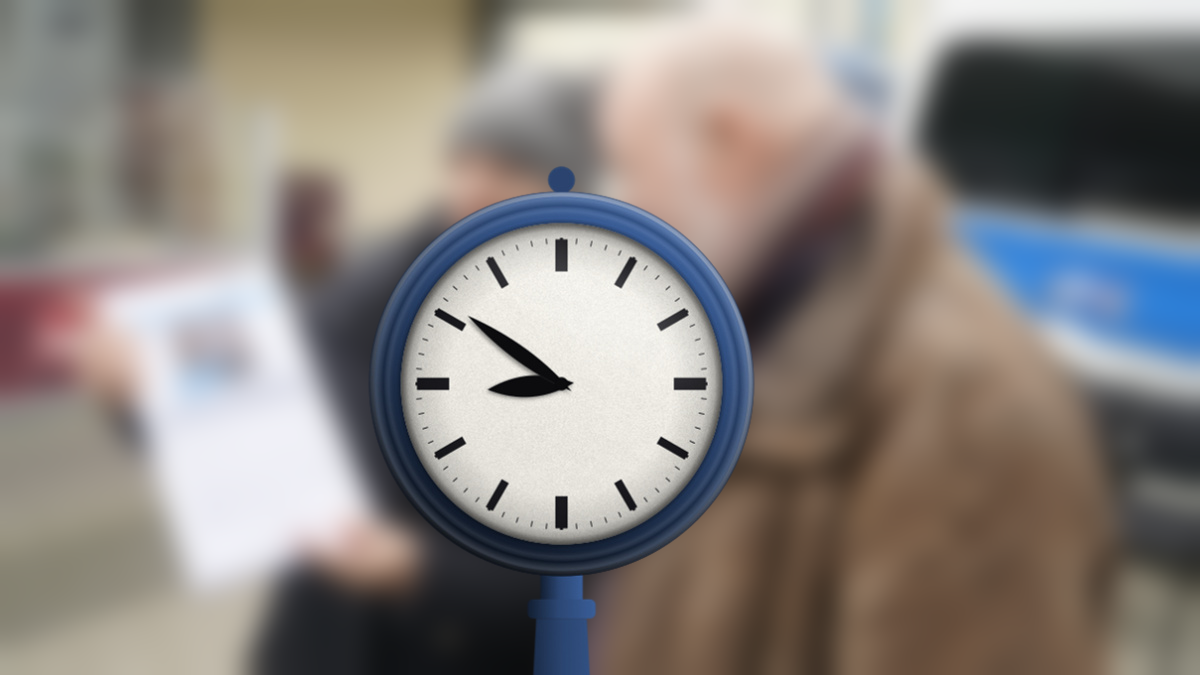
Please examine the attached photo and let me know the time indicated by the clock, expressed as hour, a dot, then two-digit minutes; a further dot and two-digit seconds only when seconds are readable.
8.51
